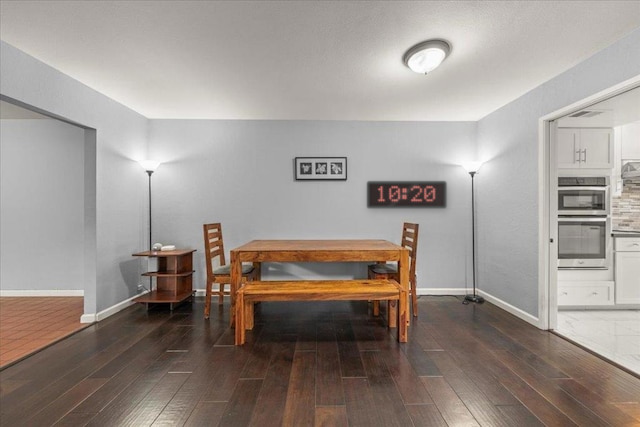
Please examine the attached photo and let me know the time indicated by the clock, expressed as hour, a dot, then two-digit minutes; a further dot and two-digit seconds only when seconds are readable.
10.20
